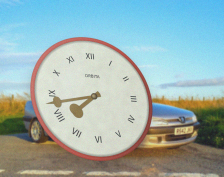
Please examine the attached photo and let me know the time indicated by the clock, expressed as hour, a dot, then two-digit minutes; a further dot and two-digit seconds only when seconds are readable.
7.43
